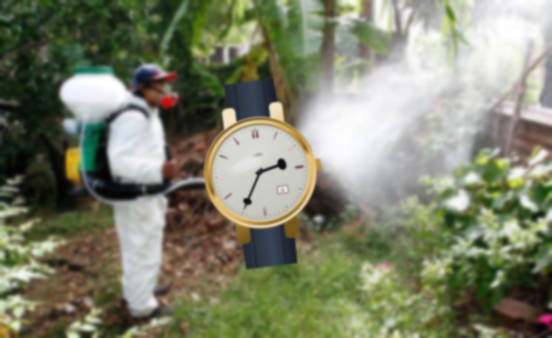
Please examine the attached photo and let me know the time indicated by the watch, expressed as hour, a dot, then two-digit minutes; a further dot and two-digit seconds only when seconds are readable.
2.35
